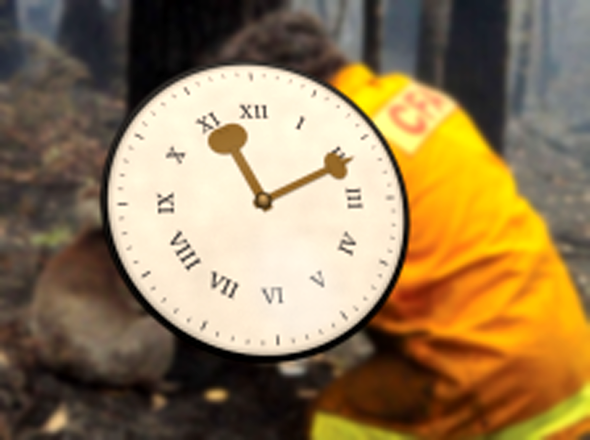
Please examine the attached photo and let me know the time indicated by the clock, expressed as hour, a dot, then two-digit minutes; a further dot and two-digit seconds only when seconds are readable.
11.11
